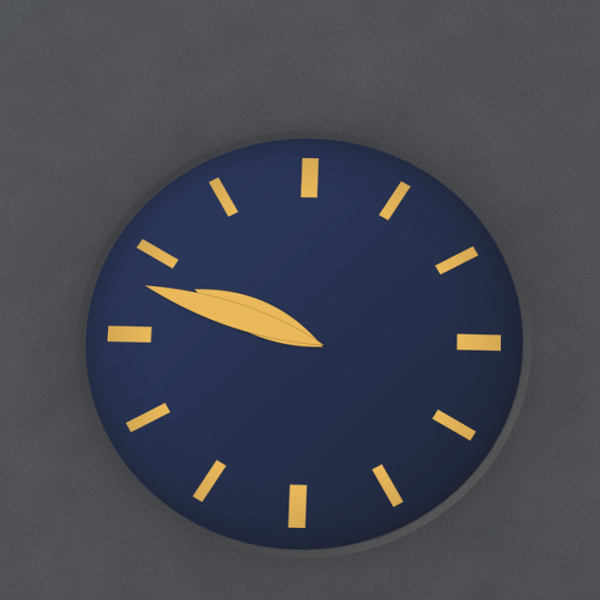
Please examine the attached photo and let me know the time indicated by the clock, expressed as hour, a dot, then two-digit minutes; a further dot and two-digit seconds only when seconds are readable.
9.48
